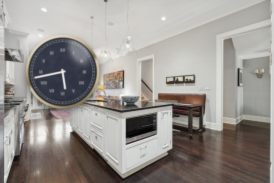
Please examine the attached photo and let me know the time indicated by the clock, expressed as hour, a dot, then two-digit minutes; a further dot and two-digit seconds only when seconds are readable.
5.43
